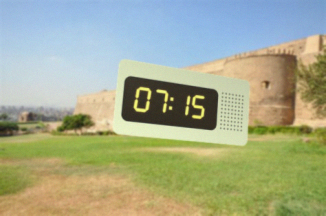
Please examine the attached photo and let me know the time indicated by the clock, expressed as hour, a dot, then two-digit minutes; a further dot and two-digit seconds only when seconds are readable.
7.15
